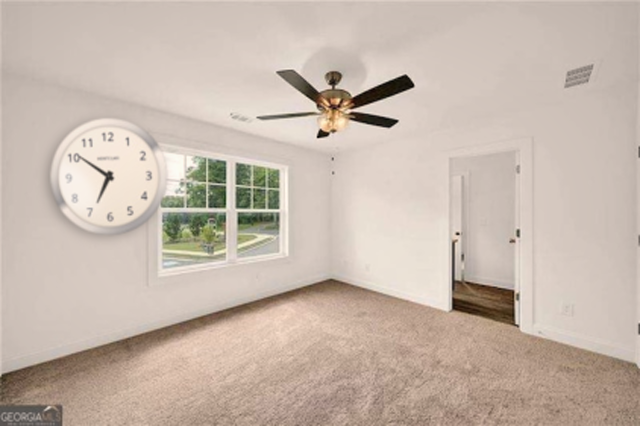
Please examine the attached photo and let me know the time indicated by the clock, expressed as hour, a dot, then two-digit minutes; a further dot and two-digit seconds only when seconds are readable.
6.51
